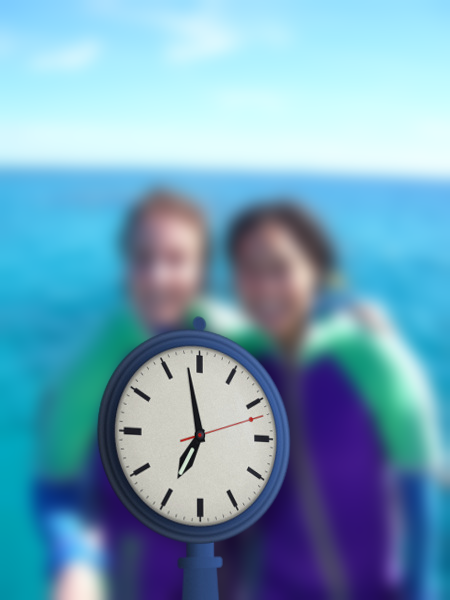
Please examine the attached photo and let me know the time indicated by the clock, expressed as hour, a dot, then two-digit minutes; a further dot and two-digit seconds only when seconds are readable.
6.58.12
